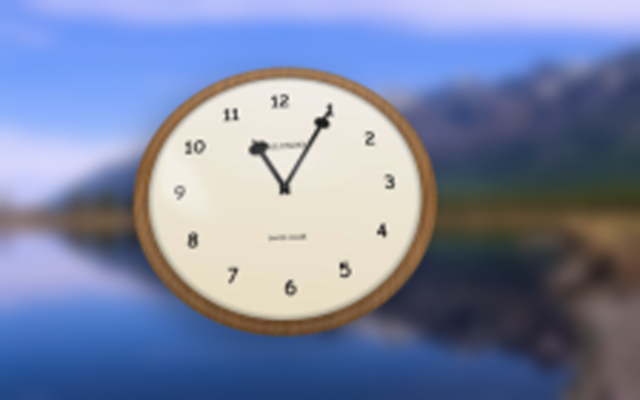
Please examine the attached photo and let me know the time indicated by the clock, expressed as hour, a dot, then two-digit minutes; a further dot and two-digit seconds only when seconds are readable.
11.05
